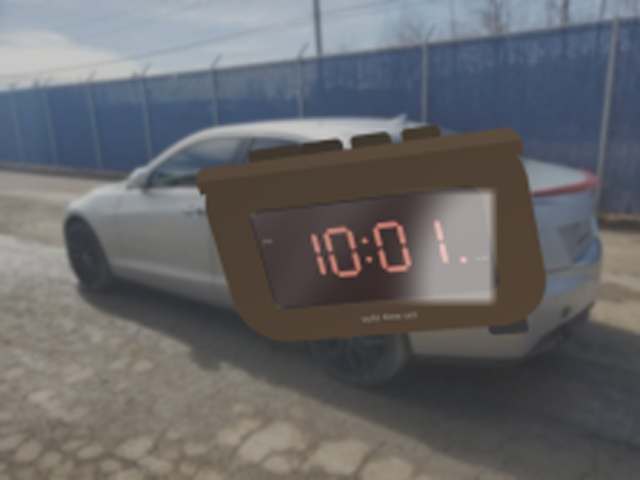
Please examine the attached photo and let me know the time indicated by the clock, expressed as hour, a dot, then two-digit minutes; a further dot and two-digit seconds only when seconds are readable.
10.01
